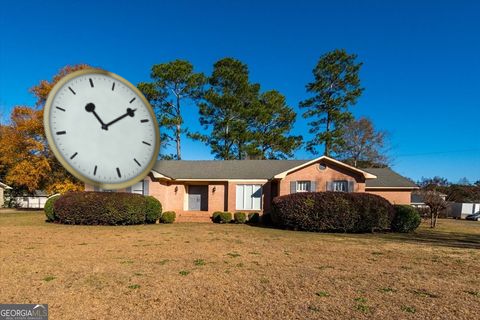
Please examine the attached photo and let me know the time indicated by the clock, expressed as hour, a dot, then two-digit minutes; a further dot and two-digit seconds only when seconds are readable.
11.12
